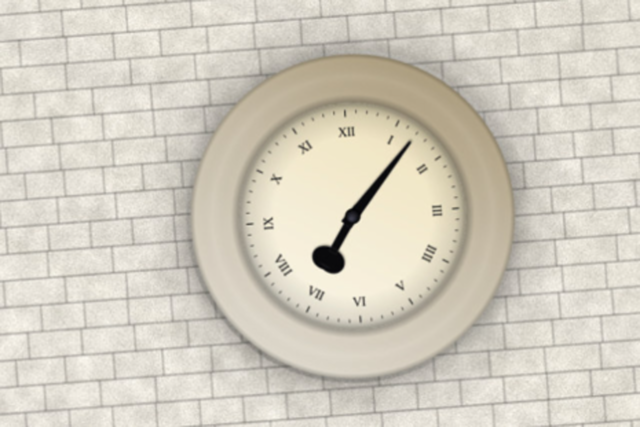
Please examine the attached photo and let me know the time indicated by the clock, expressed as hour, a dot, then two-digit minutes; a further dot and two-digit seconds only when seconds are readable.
7.07
